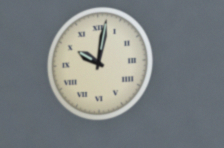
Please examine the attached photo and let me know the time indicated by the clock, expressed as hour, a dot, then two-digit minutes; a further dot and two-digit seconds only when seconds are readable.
10.02
